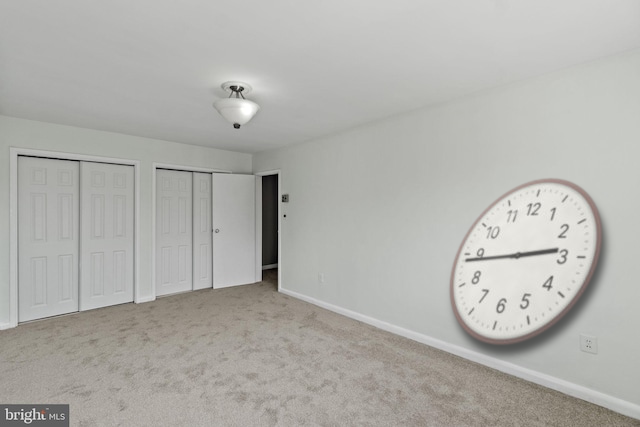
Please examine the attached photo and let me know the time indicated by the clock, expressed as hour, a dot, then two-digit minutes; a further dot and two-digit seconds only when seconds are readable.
2.44
